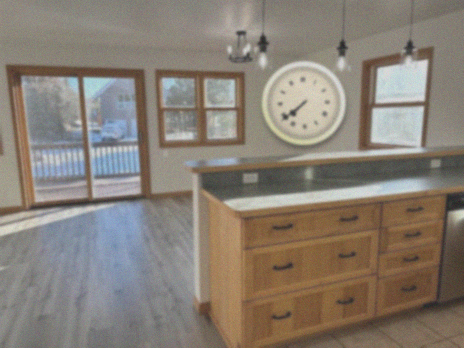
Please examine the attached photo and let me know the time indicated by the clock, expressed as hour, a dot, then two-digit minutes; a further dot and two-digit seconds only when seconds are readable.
7.39
